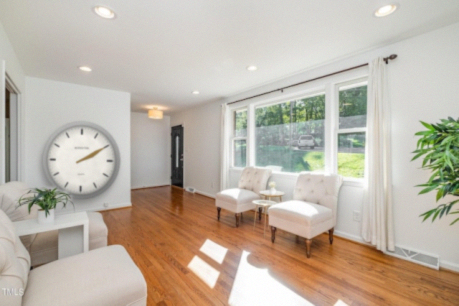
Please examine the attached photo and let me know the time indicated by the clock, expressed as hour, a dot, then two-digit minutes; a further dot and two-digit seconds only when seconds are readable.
2.10
